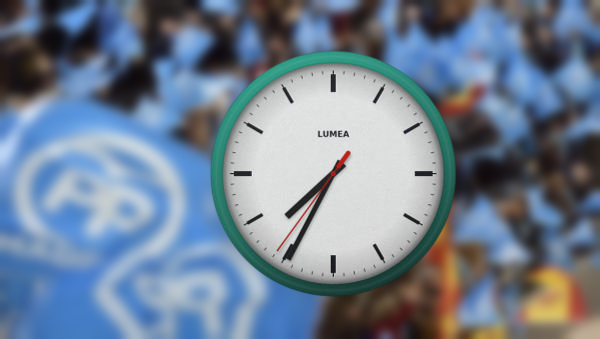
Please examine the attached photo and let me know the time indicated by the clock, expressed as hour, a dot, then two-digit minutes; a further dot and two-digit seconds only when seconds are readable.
7.34.36
